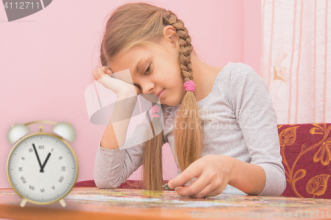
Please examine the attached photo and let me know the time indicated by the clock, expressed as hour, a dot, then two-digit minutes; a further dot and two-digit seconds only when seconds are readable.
12.57
